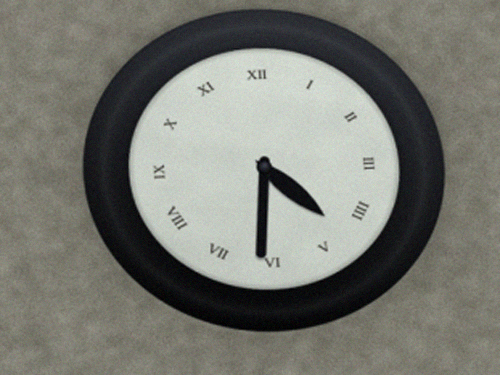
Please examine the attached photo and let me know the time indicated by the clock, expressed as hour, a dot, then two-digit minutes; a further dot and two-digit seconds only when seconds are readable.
4.31
